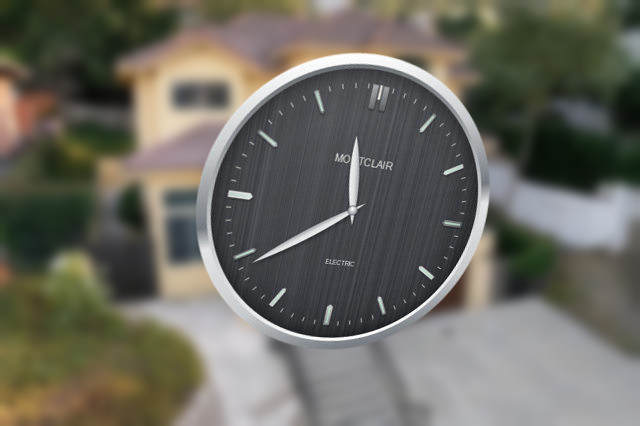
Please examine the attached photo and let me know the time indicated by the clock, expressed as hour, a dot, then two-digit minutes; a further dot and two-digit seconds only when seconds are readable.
11.39
